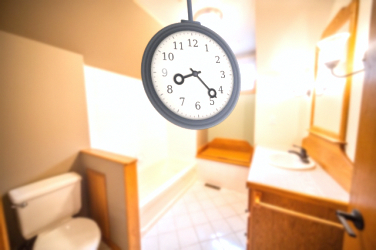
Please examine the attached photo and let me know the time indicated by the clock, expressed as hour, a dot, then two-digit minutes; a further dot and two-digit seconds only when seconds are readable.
8.23
